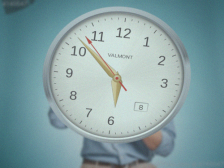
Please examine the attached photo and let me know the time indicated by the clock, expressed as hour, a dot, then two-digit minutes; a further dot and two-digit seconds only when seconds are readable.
5.51.53
